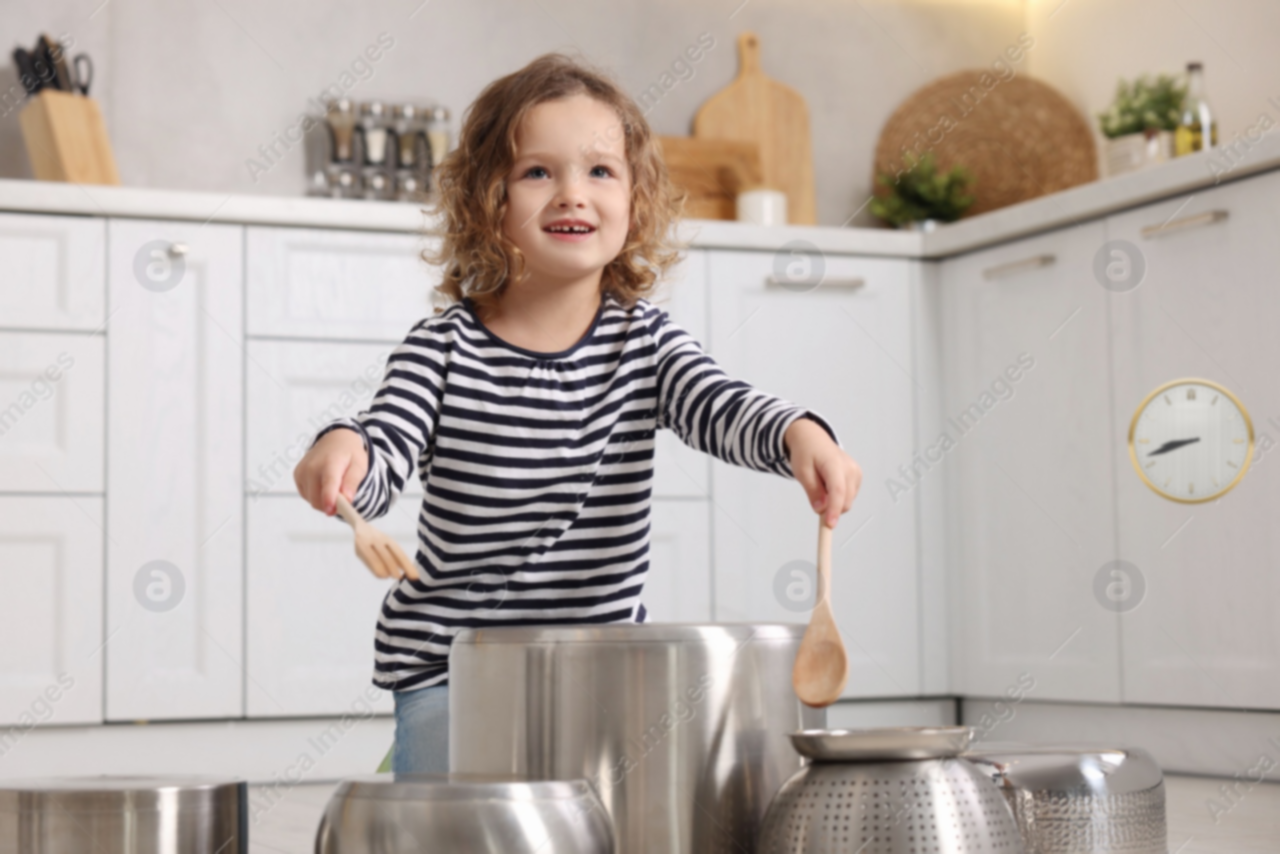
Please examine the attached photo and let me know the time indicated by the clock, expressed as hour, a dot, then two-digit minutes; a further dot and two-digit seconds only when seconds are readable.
8.42
